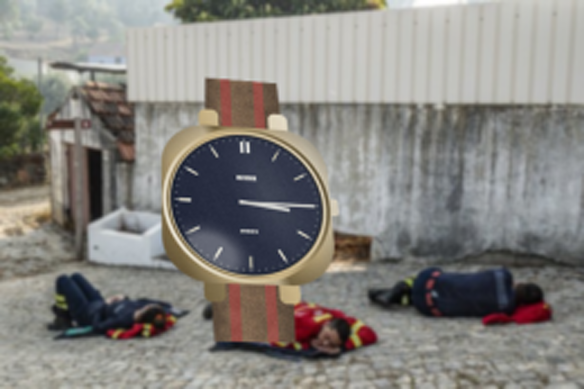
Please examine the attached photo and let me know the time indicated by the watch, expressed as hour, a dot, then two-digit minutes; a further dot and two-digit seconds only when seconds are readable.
3.15
